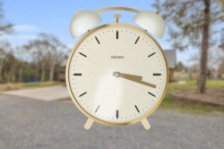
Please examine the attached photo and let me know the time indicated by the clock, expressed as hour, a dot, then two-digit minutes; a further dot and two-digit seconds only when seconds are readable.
3.18
